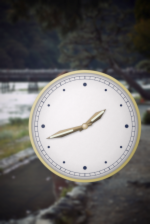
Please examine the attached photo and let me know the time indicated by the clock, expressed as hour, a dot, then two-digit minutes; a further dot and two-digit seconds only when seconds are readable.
1.42
